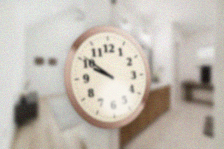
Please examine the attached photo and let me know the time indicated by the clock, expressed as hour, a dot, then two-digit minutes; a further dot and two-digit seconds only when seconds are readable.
9.51
